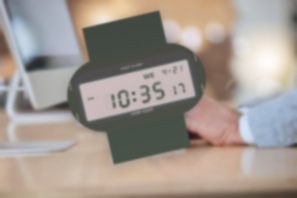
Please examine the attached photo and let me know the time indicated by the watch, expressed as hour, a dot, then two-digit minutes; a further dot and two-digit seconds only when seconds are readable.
10.35.17
